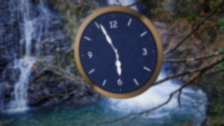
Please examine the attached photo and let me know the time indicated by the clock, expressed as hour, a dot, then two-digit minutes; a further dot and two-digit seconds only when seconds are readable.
5.56
